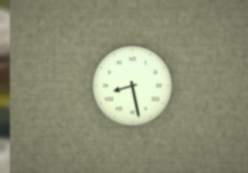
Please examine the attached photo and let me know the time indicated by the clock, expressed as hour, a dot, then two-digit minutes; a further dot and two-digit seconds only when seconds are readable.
8.28
